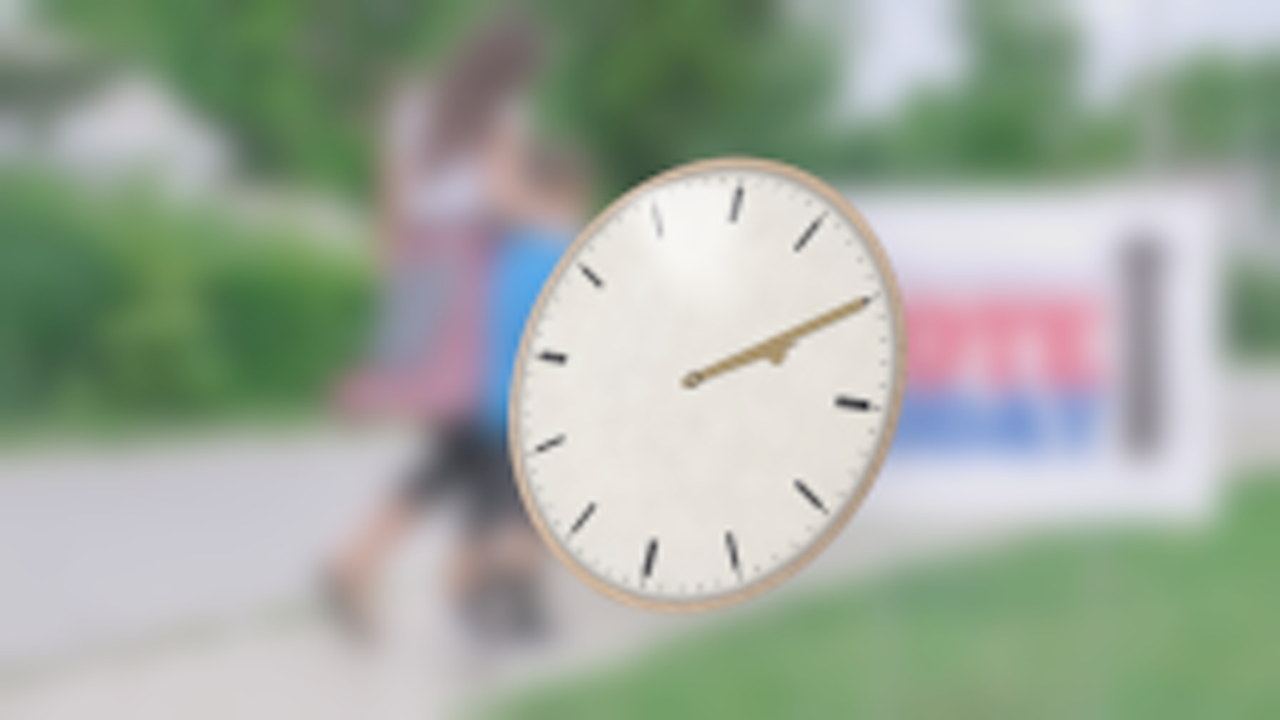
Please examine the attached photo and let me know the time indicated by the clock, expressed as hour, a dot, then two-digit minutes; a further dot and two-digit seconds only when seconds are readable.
2.10
